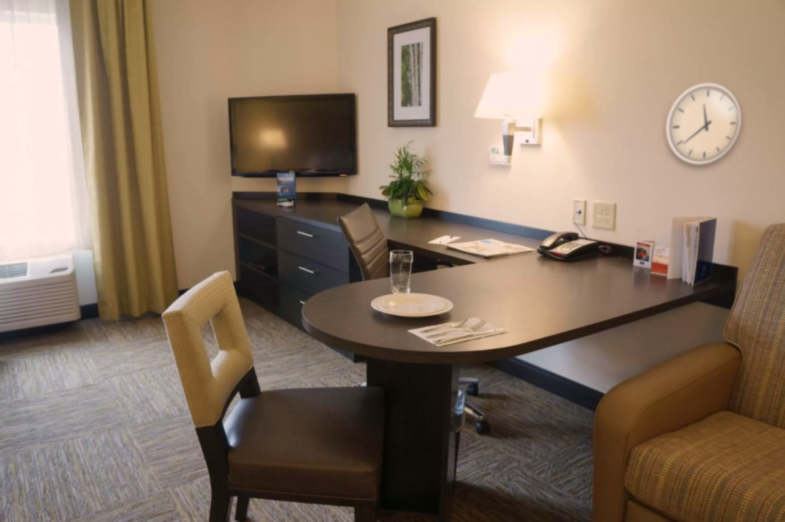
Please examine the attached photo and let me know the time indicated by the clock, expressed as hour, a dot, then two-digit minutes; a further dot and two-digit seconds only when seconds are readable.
11.39
